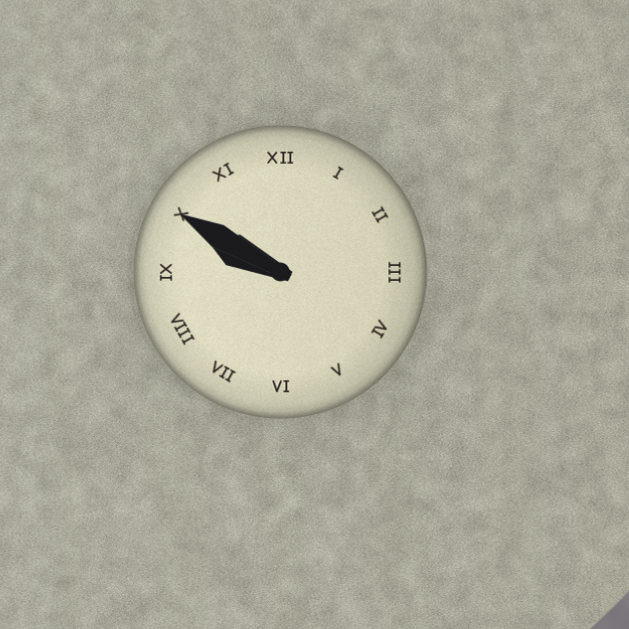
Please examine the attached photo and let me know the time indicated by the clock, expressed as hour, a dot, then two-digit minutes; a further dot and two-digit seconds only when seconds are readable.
9.50
